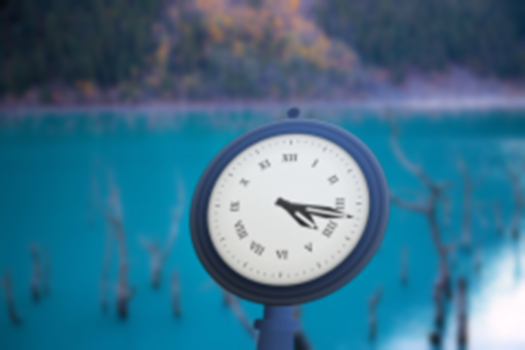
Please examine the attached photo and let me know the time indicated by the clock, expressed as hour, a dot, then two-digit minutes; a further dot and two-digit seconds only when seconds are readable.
4.17
